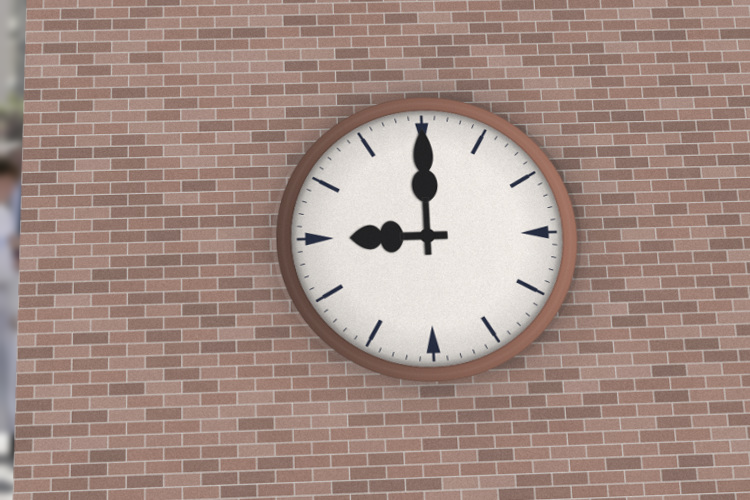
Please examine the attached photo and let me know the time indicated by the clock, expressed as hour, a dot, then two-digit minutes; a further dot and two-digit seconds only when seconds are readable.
9.00
